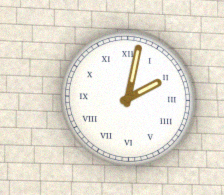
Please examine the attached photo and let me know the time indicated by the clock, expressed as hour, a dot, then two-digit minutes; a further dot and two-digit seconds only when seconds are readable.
2.02
